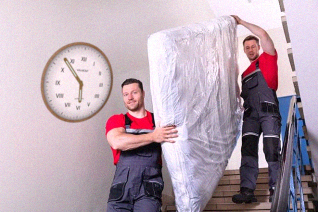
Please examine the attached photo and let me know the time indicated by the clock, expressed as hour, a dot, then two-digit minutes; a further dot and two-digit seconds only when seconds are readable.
5.53
